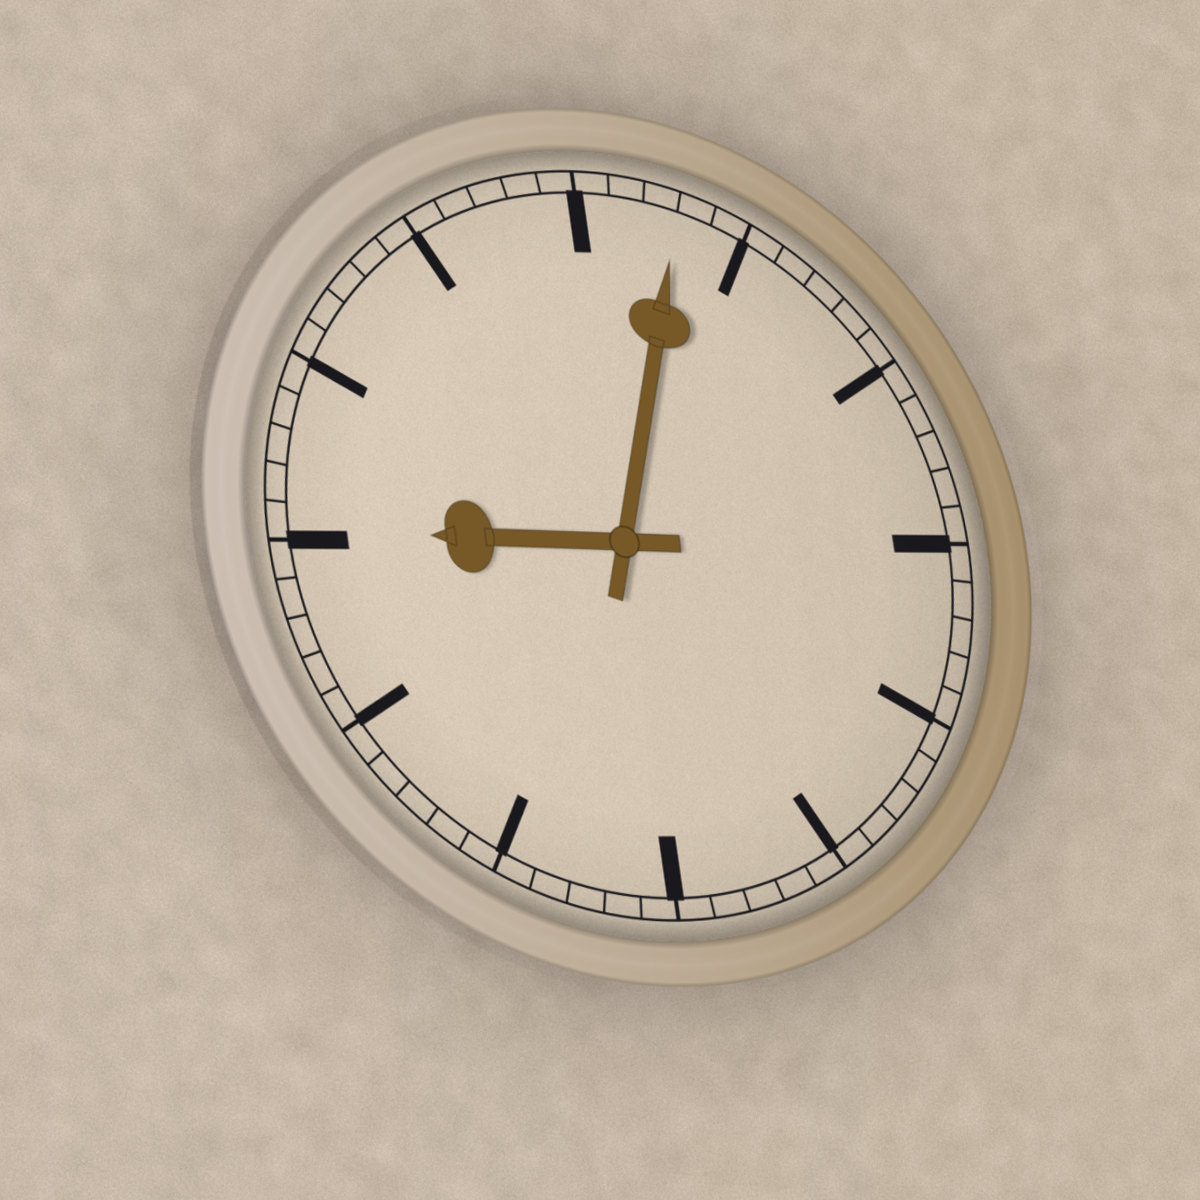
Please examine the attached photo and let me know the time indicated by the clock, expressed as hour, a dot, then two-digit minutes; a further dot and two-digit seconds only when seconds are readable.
9.03
